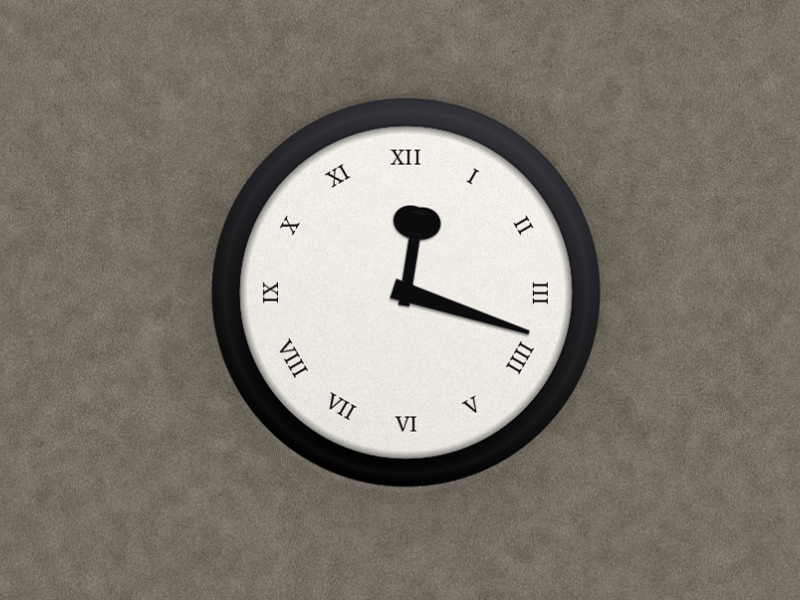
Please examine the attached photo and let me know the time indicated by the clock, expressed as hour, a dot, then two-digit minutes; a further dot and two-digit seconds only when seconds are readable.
12.18
